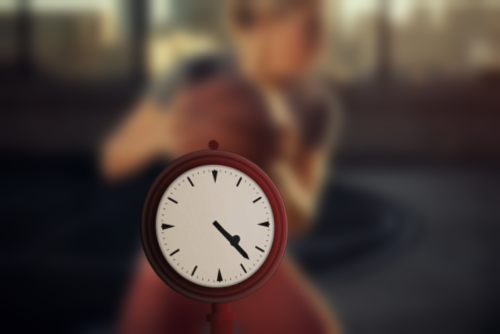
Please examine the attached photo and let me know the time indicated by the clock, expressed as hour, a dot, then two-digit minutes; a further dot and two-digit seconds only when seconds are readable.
4.23
